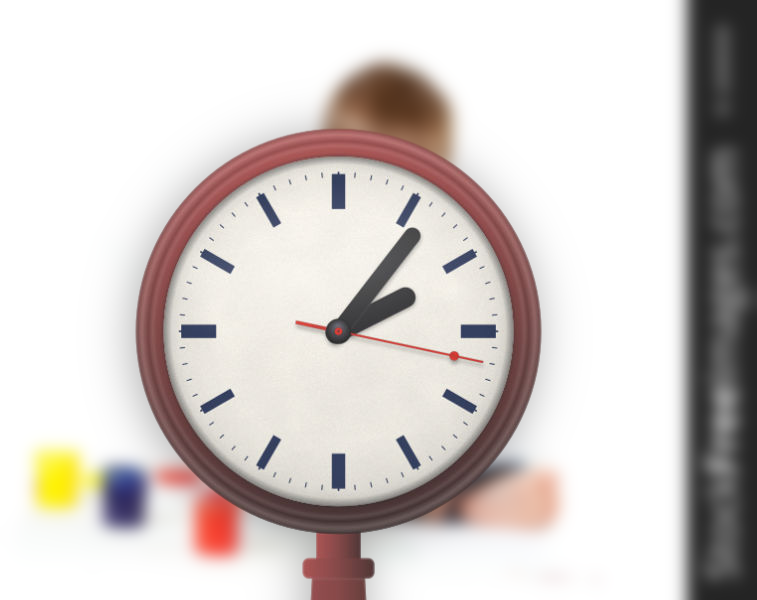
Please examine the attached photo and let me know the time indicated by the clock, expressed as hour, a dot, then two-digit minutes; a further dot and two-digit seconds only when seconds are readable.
2.06.17
